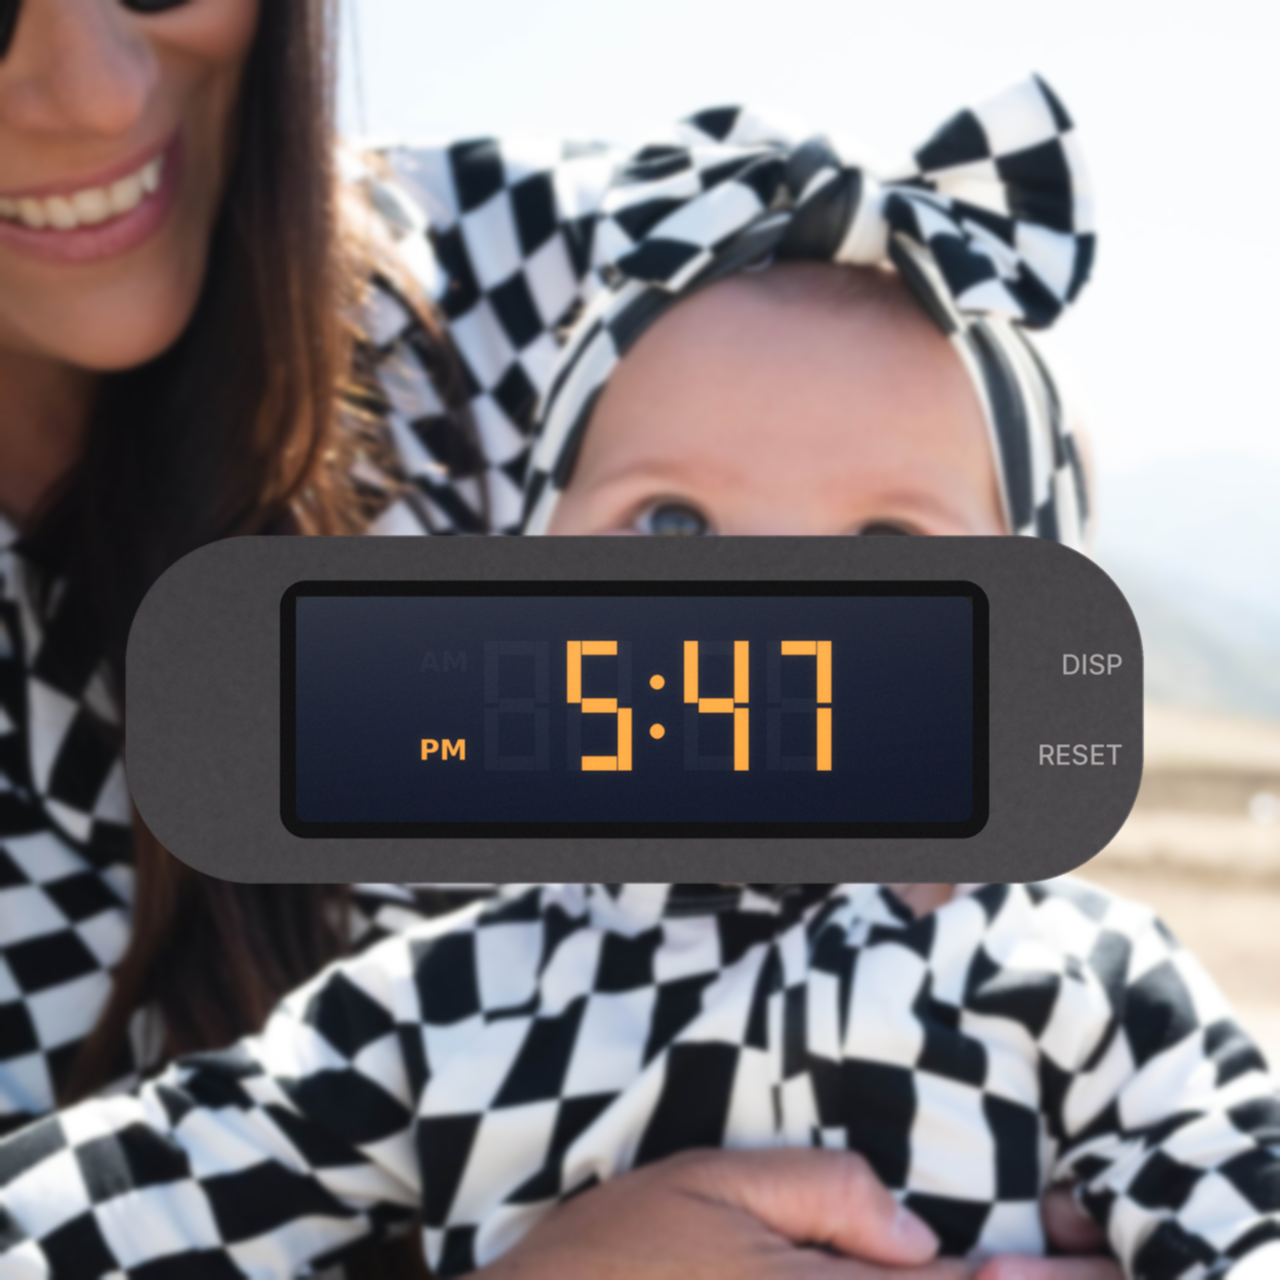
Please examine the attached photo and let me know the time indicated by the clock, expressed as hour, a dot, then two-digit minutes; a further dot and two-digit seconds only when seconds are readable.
5.47
